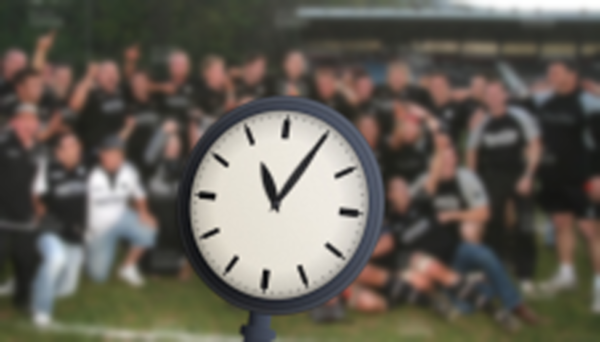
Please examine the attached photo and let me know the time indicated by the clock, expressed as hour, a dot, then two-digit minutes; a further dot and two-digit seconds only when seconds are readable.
11.05
